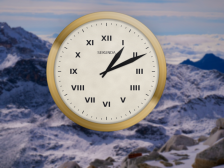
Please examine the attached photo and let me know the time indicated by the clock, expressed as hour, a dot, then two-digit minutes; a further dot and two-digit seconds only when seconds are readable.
1.11
